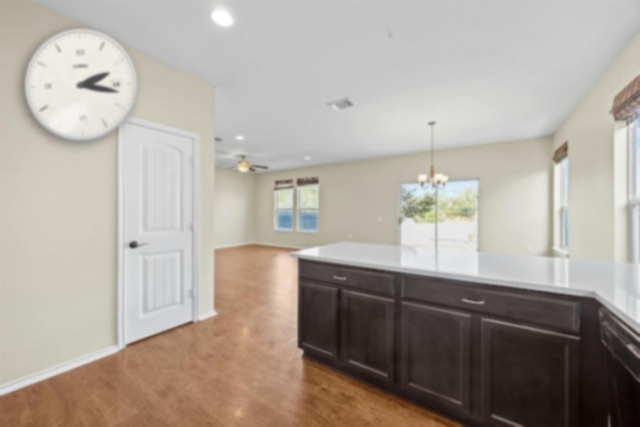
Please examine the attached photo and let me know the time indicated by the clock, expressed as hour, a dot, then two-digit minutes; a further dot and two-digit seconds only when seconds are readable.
2.17
